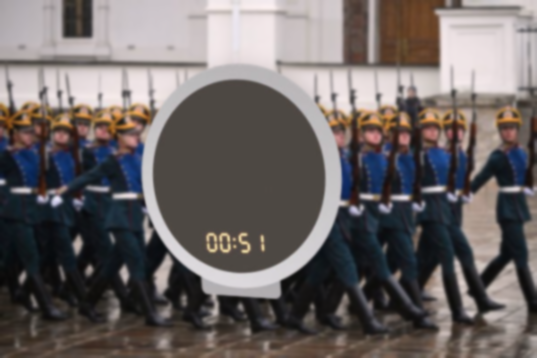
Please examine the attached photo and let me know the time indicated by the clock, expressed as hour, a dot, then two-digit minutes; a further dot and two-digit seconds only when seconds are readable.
0.51
